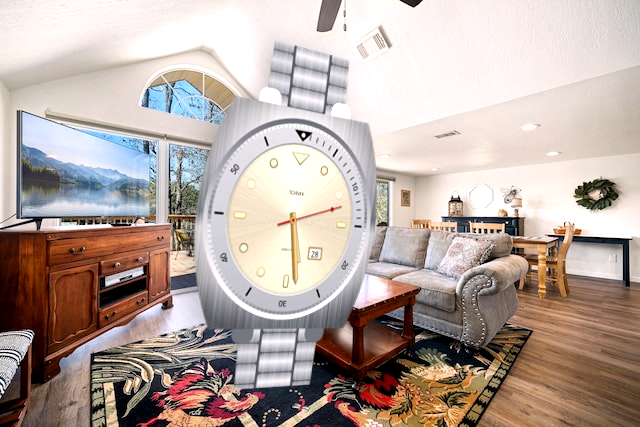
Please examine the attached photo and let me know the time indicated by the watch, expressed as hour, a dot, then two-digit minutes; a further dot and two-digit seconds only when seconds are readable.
5.28.12
